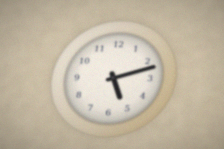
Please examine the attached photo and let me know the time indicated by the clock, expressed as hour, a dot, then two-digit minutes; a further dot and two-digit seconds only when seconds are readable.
5.12
